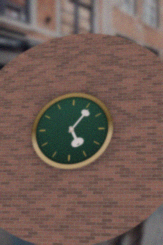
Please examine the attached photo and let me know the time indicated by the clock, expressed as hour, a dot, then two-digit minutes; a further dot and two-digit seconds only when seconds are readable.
5.06
